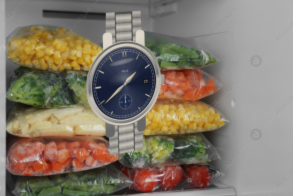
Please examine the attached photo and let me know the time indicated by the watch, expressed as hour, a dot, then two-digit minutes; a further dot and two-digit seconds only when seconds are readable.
1.39
